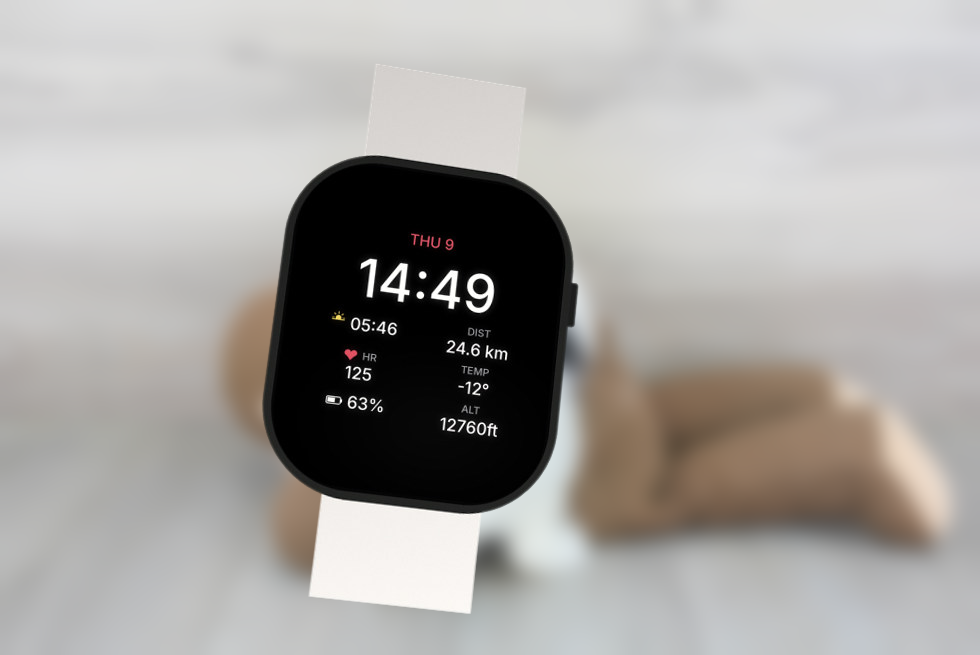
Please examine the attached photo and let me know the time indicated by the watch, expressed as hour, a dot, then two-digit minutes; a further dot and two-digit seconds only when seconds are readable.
14.49
